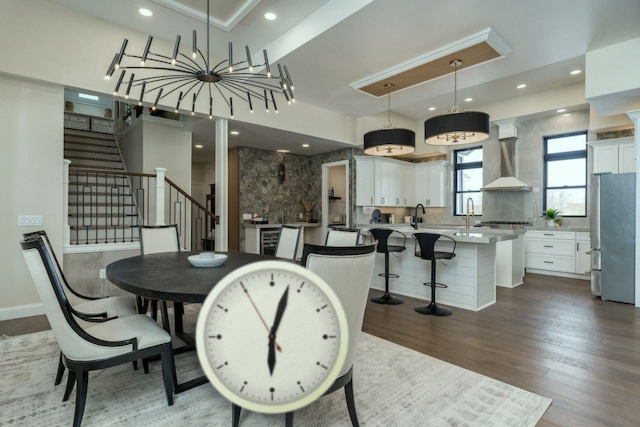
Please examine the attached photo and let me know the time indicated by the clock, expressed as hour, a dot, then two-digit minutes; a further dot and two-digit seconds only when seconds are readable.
6.02.55
